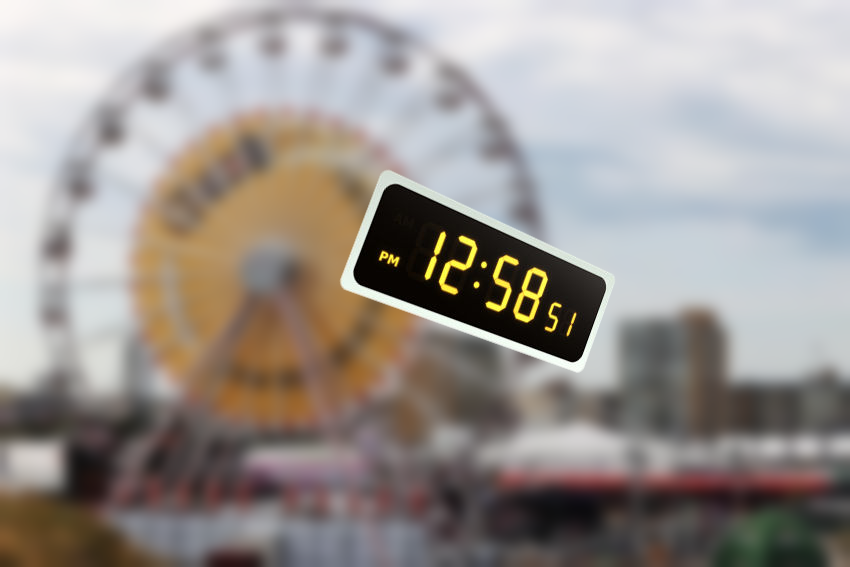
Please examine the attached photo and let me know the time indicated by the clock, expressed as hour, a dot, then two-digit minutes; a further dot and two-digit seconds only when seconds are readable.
12.58.51
